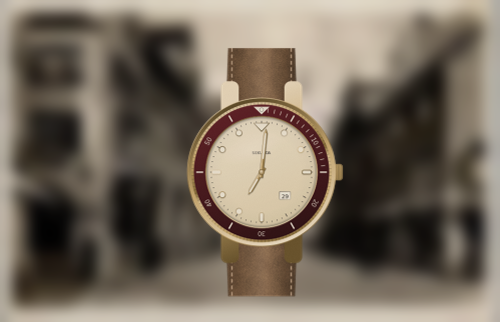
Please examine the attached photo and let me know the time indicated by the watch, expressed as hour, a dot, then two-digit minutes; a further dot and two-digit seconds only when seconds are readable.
7.01
